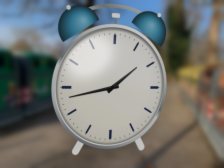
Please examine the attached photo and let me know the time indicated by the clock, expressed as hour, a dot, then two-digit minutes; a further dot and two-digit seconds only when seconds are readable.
1.43
